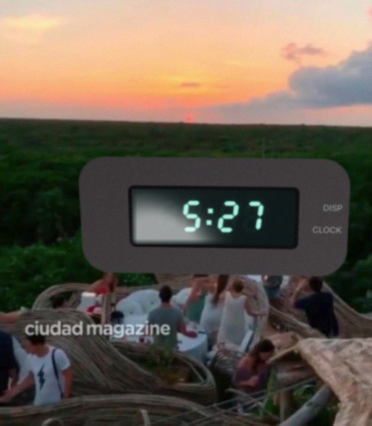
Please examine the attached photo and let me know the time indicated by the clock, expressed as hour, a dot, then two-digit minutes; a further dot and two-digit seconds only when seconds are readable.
5.27
